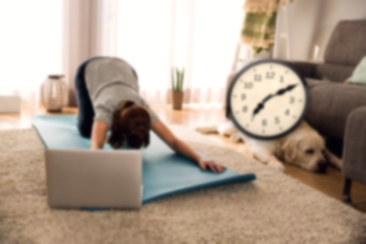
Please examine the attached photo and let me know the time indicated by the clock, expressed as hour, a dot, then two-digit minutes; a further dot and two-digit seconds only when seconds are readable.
7.10
